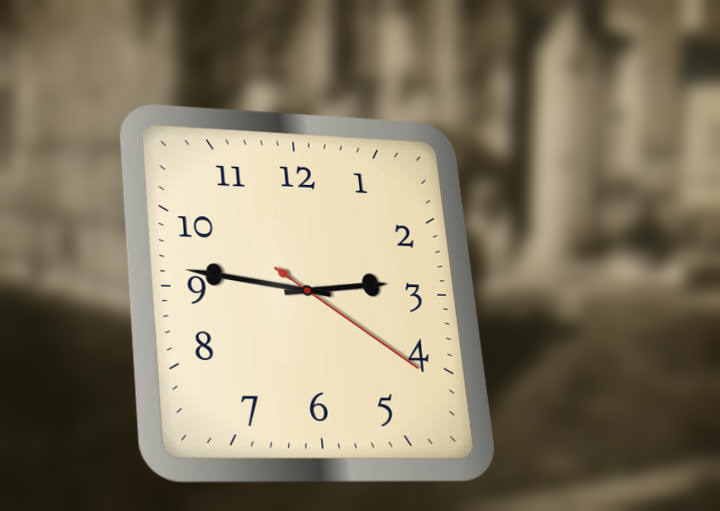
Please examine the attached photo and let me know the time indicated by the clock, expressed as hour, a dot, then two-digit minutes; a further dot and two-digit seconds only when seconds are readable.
2.46.21
